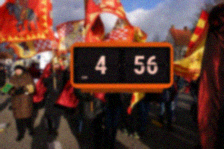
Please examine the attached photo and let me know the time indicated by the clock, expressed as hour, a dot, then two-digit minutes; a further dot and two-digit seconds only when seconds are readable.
4.56
